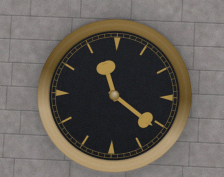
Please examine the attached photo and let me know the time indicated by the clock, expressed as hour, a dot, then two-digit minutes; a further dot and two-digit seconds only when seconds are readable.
11.21
